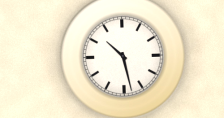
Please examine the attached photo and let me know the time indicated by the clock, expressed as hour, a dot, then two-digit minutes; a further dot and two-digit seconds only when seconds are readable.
10.28
